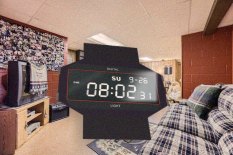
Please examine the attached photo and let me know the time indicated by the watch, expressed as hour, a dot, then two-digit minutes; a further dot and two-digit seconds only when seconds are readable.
8.02.31
